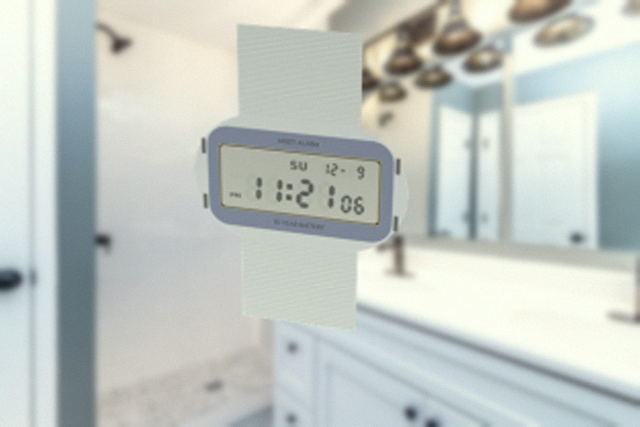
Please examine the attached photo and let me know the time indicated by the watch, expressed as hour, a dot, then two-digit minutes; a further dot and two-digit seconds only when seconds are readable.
11.21.06
